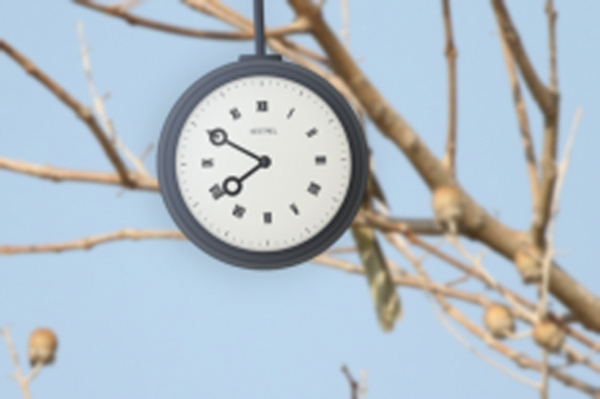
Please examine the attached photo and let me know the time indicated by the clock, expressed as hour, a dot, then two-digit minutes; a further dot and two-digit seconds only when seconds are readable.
7.50
